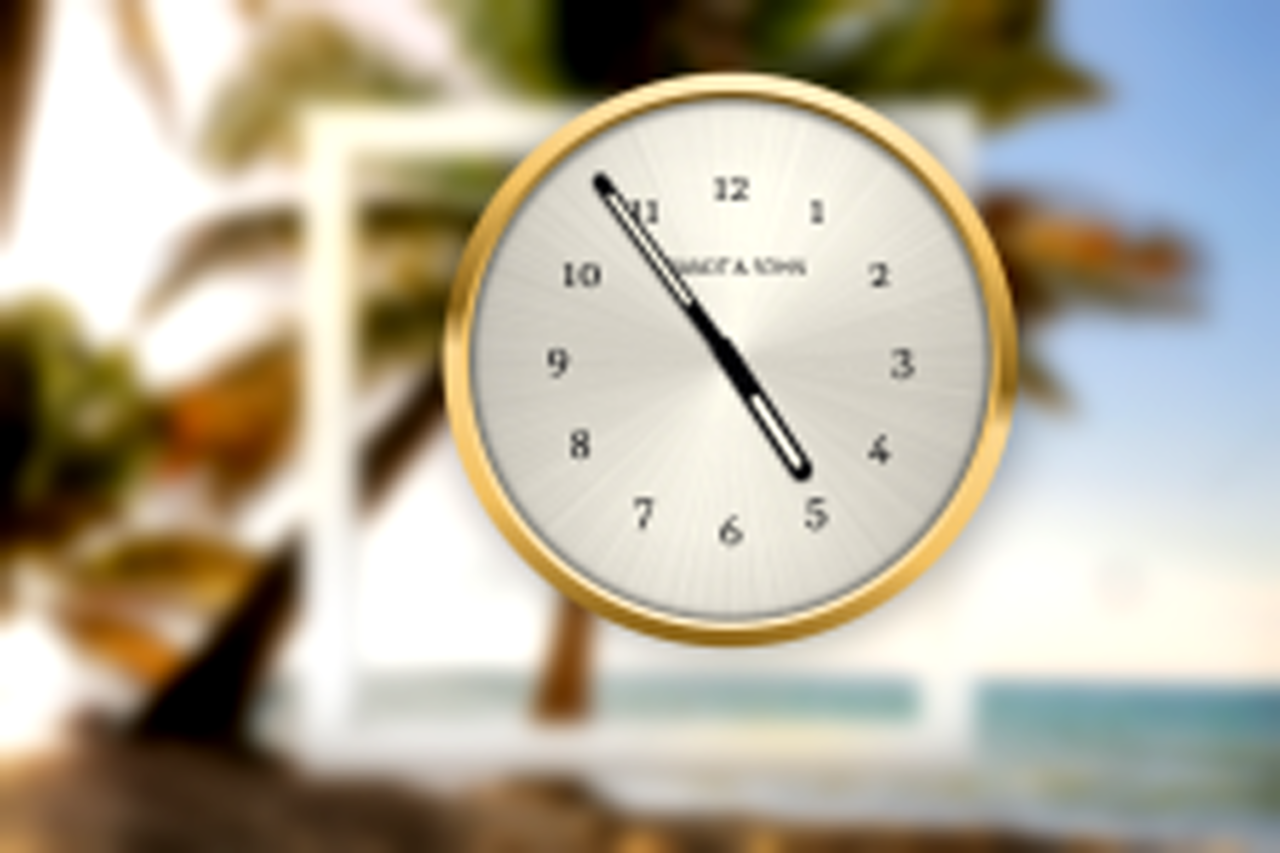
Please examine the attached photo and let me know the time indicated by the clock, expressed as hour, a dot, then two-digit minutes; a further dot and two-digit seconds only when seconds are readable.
4.54
